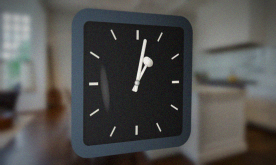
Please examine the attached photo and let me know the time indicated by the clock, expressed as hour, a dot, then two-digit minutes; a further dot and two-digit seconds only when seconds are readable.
1.02
